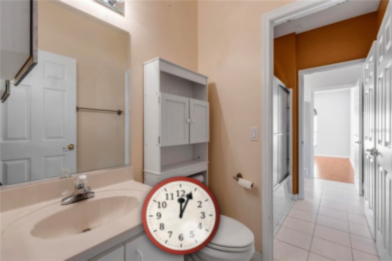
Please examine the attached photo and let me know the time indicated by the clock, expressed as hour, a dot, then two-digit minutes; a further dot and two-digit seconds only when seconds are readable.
12.04
